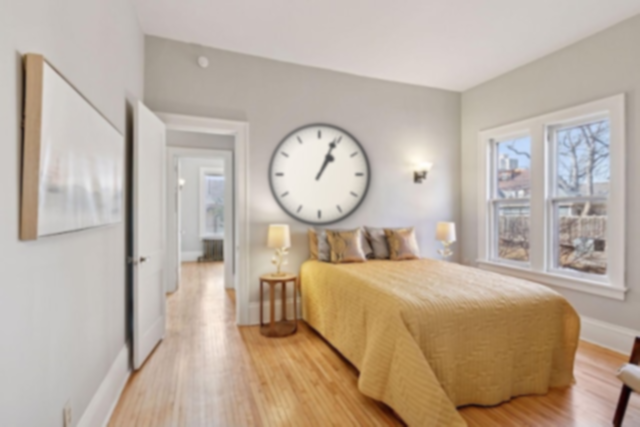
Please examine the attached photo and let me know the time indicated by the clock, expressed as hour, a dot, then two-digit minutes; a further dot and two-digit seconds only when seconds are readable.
1.04
